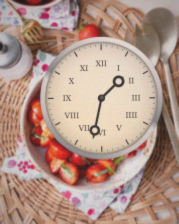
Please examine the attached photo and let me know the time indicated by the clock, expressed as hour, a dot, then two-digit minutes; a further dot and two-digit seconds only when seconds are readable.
1.32
